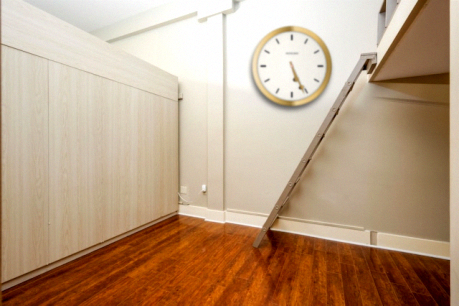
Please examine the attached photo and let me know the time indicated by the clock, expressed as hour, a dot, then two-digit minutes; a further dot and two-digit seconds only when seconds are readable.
5.26
